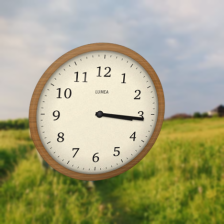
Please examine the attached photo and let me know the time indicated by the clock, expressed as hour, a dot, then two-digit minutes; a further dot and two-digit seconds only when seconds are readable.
3.16
